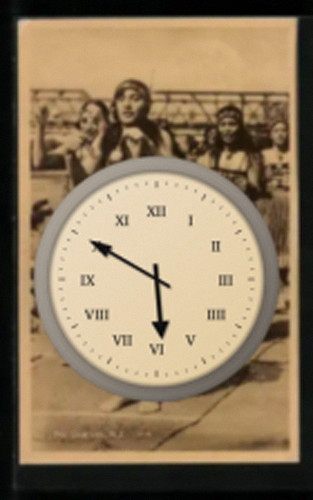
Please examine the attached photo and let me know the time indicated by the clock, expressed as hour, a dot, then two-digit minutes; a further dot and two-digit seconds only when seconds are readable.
5.50
